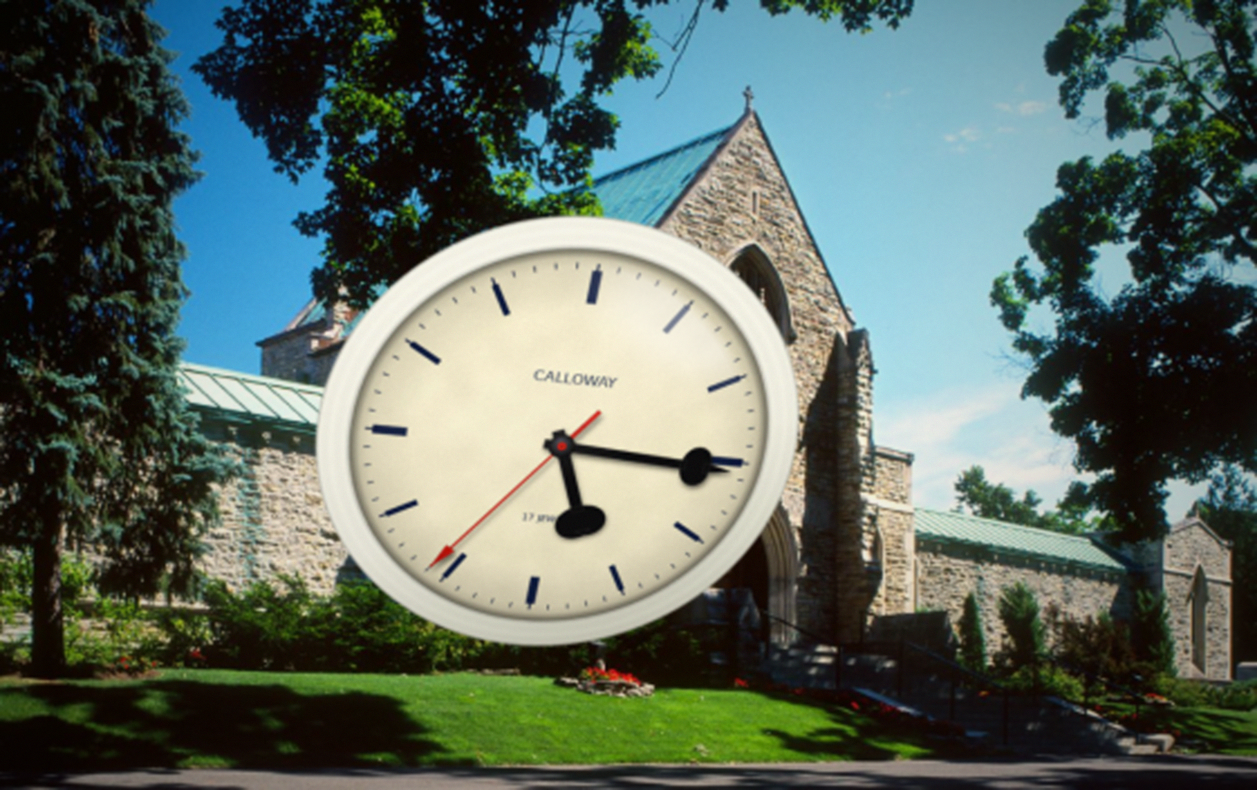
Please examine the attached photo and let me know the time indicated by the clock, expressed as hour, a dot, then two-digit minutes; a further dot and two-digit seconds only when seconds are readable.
5.15.36
